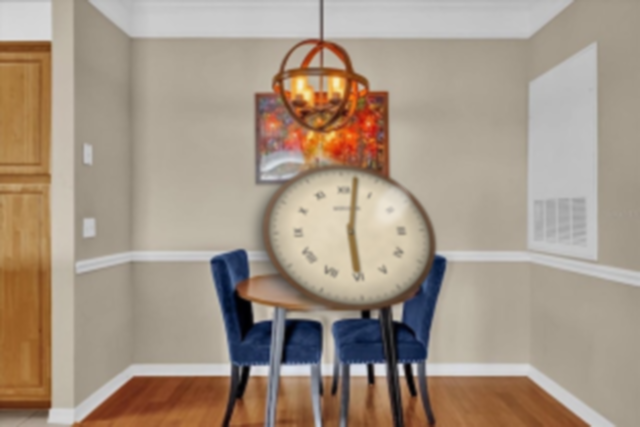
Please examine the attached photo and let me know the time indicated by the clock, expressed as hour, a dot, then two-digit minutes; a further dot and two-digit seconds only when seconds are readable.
6.02
